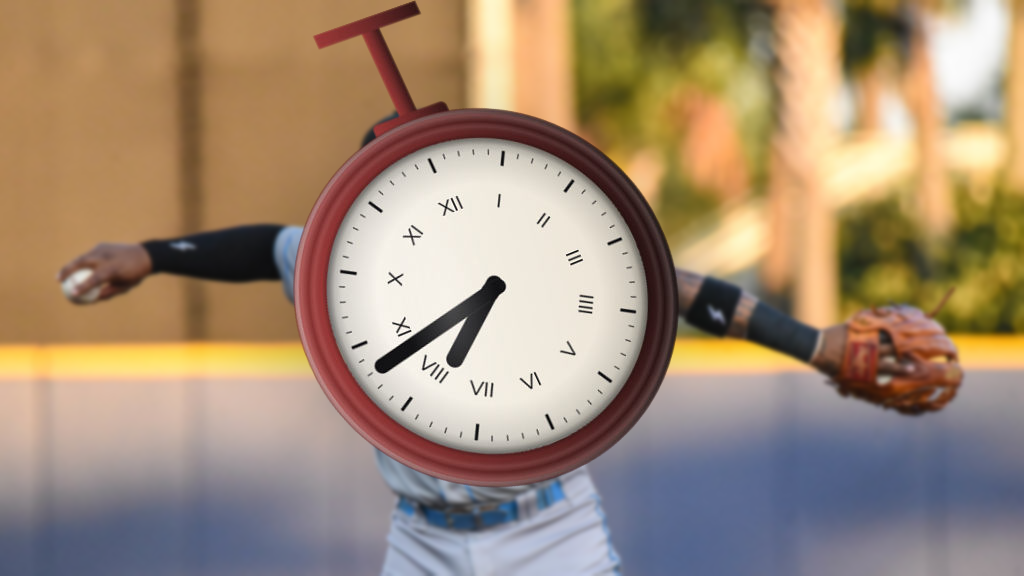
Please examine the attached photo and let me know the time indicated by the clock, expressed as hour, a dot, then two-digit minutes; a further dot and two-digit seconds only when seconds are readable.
7.43
